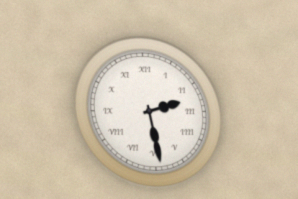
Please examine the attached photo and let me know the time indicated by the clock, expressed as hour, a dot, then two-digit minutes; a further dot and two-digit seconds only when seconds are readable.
2.29
